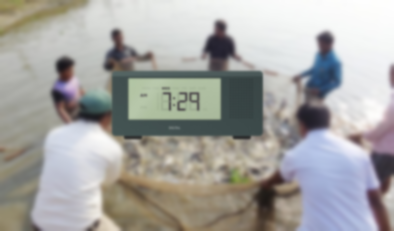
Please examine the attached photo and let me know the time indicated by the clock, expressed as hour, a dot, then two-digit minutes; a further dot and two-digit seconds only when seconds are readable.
7.29
